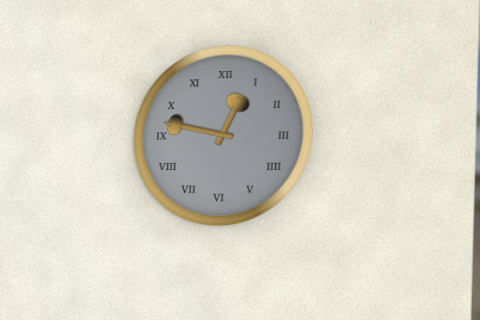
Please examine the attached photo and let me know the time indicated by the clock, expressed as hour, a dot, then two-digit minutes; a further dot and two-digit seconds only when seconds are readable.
12.47
